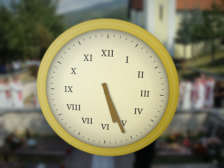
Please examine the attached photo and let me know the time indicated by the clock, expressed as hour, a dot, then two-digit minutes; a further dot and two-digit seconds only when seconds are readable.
5.26
